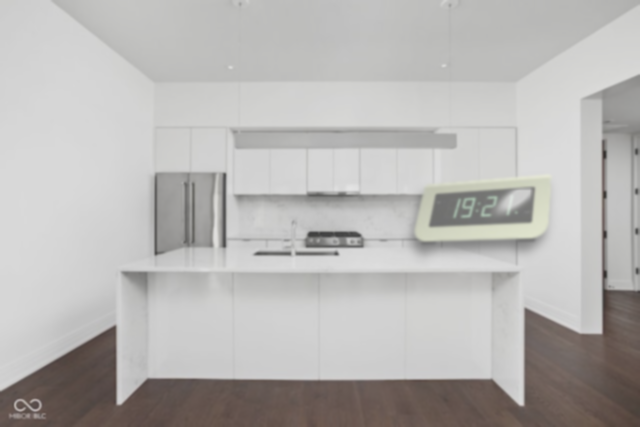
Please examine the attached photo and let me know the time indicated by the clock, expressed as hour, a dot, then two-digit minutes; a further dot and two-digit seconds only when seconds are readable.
19.21
